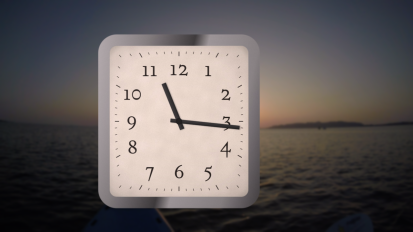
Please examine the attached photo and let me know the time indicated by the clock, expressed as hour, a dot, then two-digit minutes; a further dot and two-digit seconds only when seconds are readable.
11.16
